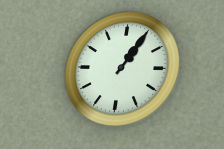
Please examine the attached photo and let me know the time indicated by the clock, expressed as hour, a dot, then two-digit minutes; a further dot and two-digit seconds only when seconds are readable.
1.05
